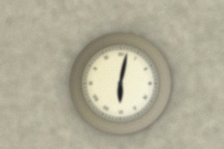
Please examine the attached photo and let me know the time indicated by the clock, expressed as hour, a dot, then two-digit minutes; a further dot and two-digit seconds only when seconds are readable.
6.02
